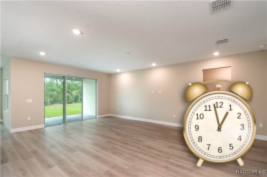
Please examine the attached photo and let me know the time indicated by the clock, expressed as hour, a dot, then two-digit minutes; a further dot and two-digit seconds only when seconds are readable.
12.58
